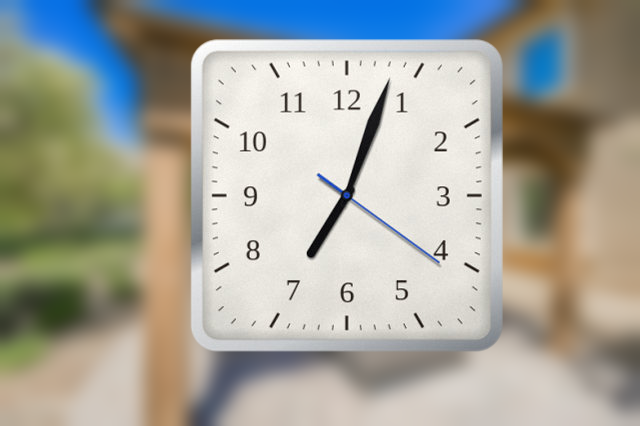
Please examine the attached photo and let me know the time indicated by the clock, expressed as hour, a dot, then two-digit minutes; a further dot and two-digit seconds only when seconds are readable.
7.03.21
